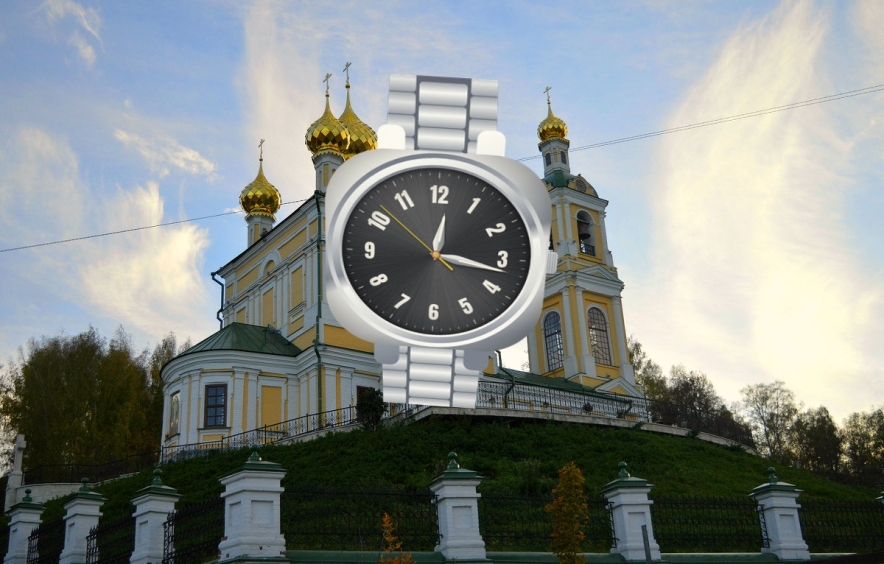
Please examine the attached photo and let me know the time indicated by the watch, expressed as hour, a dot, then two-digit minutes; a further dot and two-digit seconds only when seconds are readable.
12.16.52
